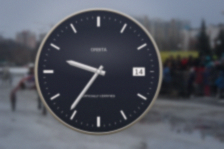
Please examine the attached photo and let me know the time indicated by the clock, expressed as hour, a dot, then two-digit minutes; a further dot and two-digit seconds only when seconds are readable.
9.36
